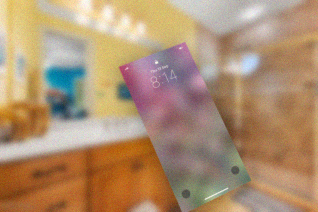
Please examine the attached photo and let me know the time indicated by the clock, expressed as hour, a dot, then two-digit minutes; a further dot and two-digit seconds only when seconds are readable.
8.14
